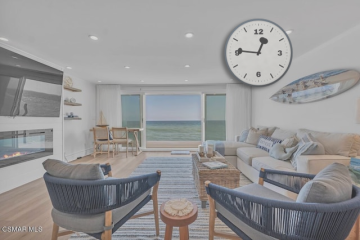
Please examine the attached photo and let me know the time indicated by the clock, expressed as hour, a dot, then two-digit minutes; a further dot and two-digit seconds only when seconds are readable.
12.46
